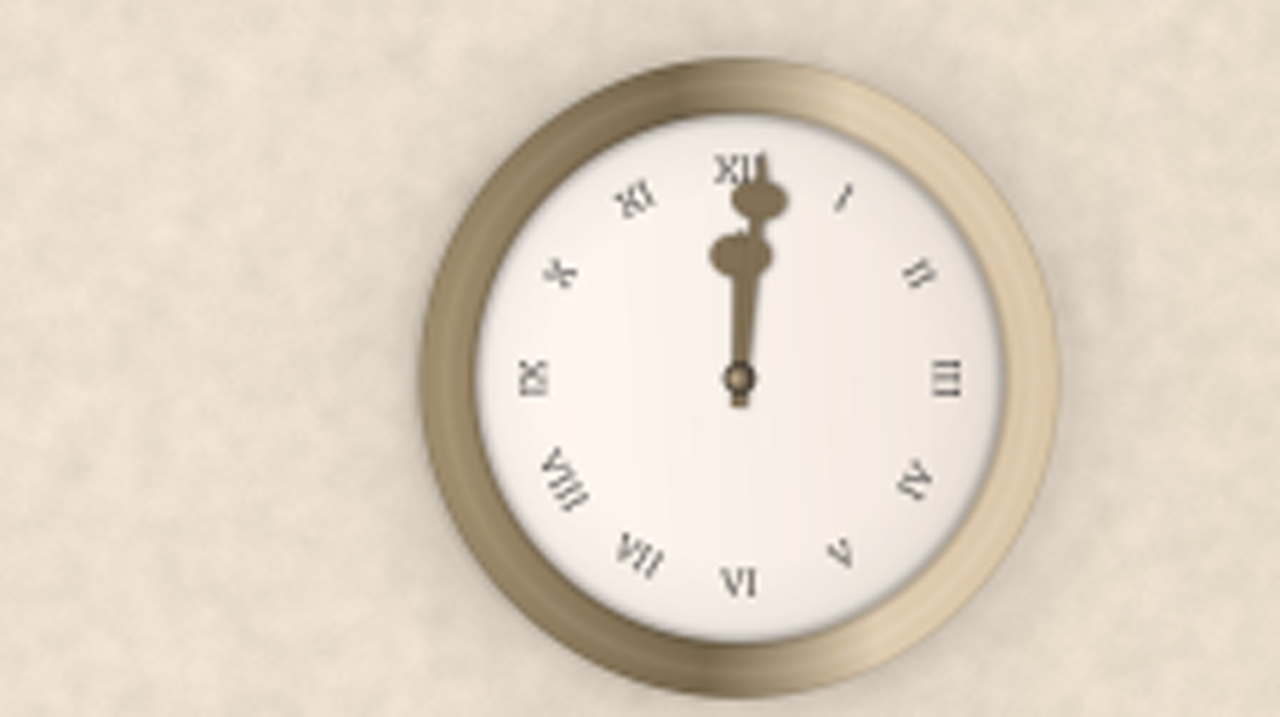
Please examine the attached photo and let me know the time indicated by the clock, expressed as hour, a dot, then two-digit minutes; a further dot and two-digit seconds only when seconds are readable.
12.01
